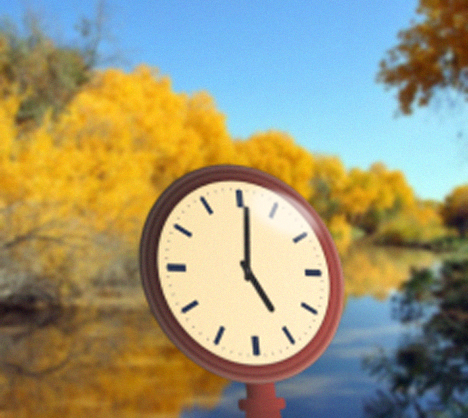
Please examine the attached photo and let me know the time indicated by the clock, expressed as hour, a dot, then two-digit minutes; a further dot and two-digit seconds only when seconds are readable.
5.01
